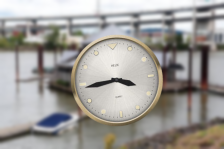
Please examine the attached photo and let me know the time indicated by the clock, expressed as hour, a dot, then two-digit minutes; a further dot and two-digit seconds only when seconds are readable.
3.44
